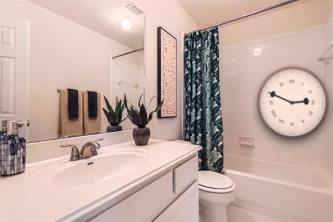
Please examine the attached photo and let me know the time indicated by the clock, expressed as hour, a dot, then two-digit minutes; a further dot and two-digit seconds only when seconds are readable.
2.49
